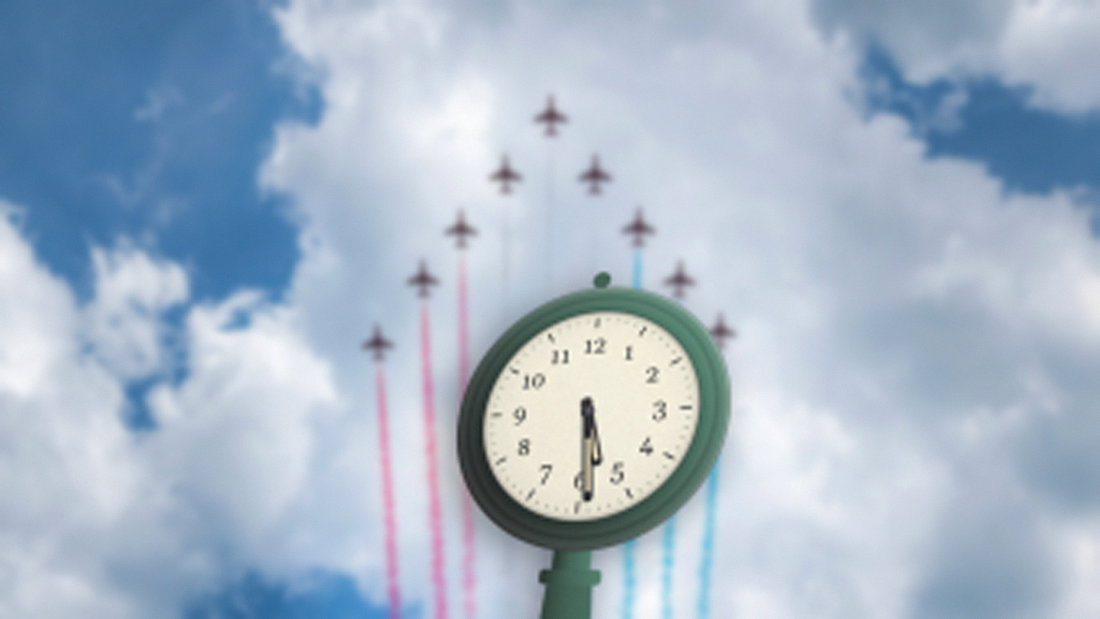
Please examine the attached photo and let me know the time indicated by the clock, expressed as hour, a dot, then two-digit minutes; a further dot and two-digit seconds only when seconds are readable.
5.29
